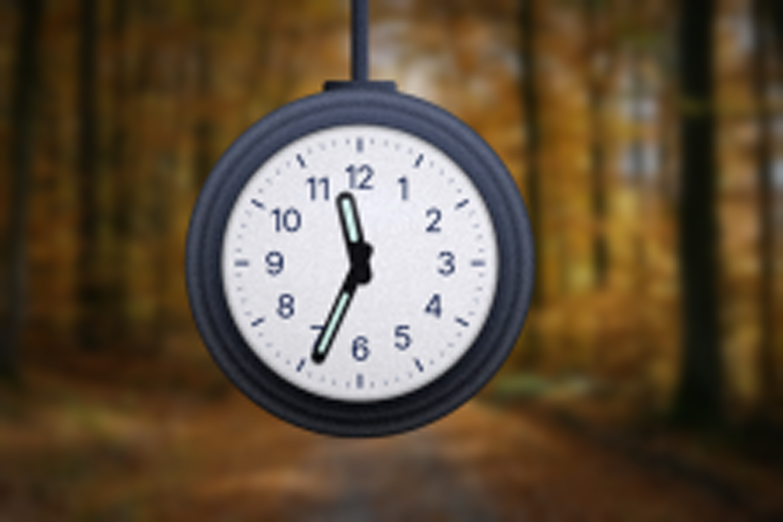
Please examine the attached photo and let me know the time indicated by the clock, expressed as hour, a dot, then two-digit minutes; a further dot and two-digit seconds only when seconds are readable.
11.34
